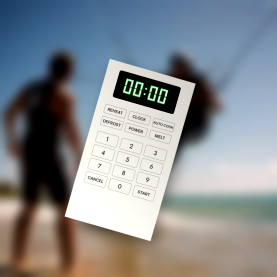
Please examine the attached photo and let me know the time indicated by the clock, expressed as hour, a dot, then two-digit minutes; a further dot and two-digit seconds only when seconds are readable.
0.00
